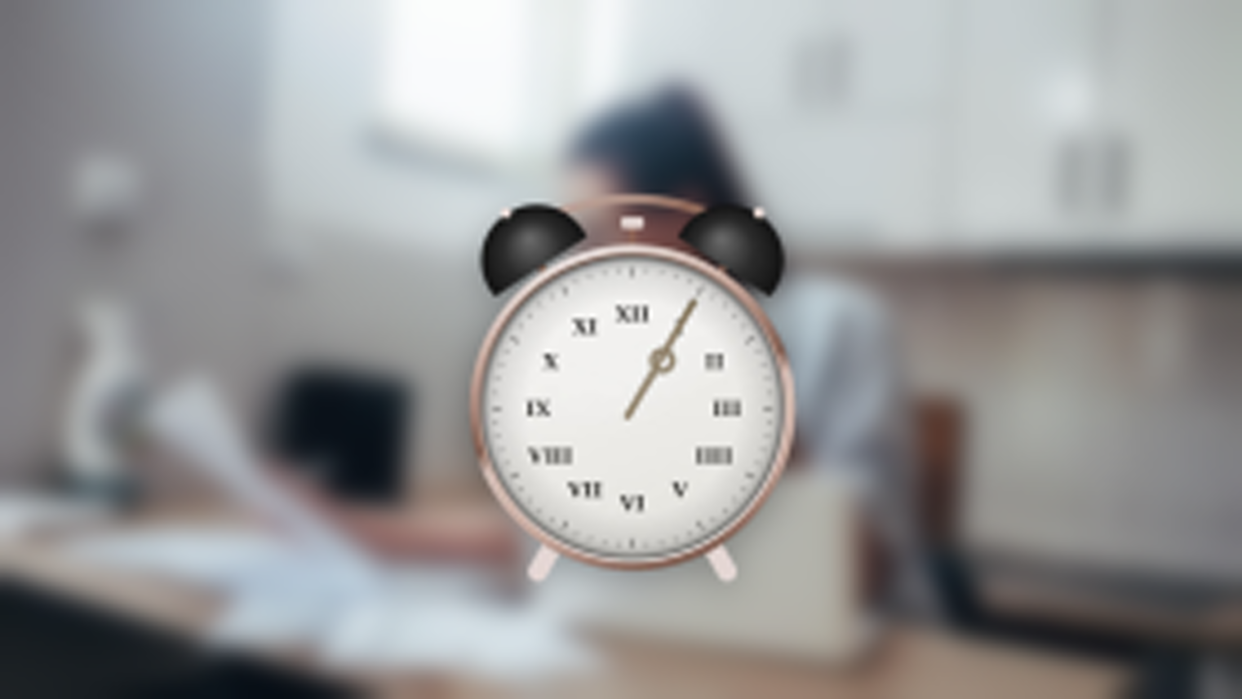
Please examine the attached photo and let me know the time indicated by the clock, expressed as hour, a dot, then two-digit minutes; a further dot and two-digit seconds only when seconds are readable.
1.05
